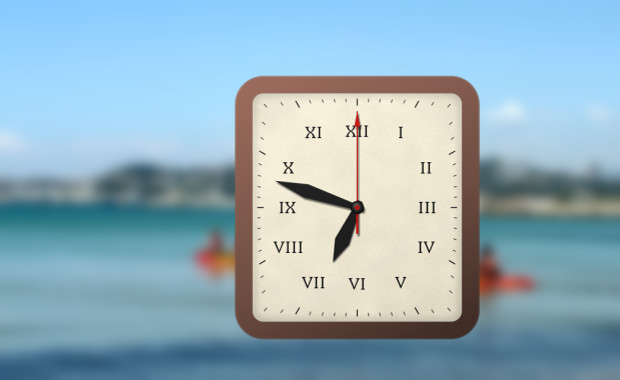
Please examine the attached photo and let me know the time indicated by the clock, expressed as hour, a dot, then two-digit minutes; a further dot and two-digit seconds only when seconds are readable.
6.48.00
